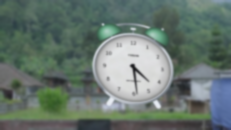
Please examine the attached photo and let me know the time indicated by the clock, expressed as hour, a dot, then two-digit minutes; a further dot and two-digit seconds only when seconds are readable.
4.29
